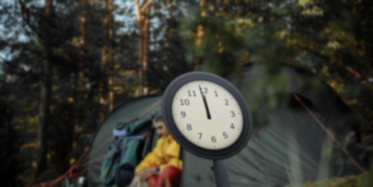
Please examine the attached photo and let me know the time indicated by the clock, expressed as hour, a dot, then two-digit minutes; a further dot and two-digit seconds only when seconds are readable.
11.59
